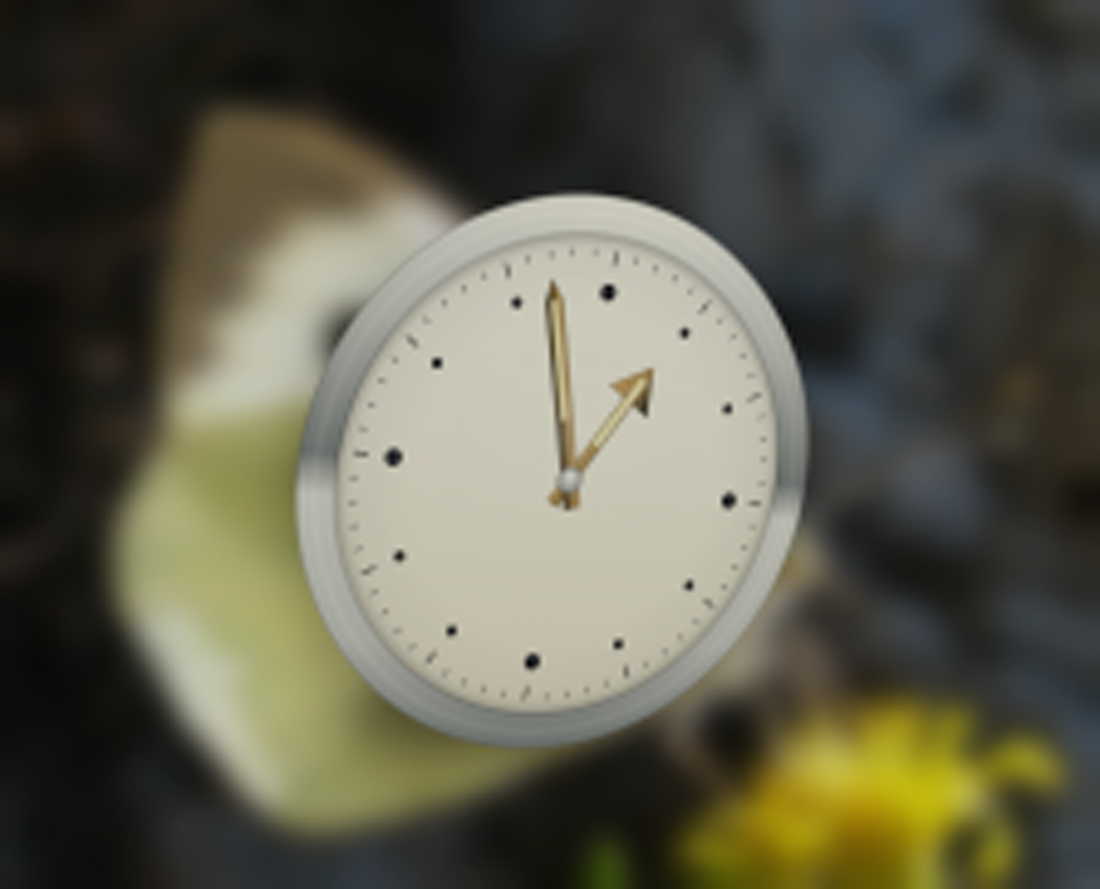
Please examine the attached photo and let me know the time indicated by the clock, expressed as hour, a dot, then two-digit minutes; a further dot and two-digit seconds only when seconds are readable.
12.57
